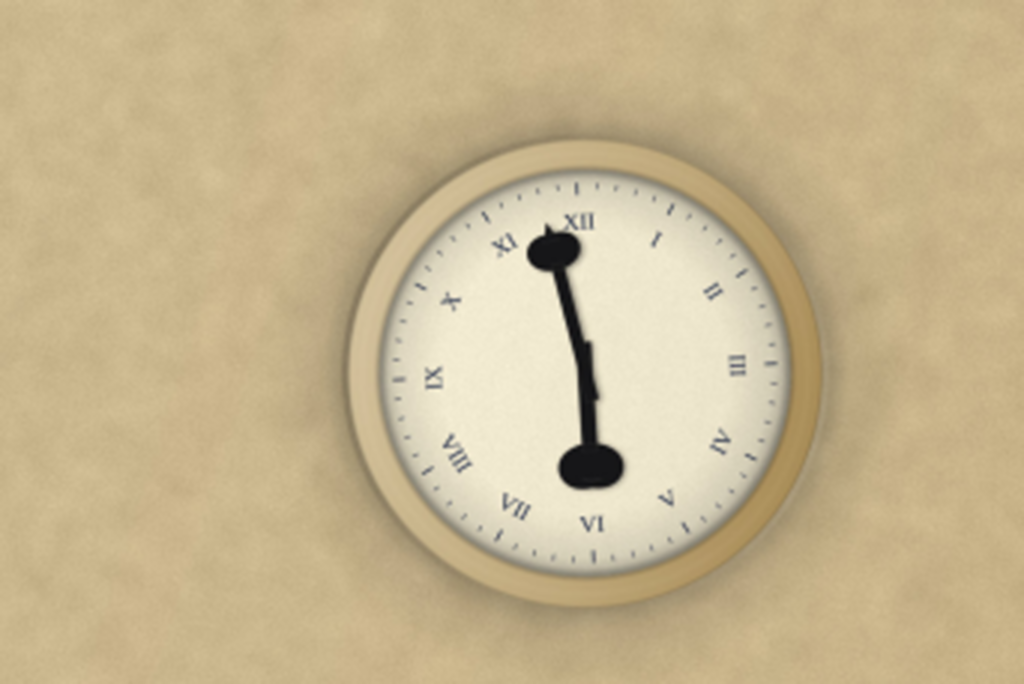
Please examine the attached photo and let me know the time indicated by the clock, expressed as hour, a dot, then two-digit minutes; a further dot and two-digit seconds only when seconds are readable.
5.58
